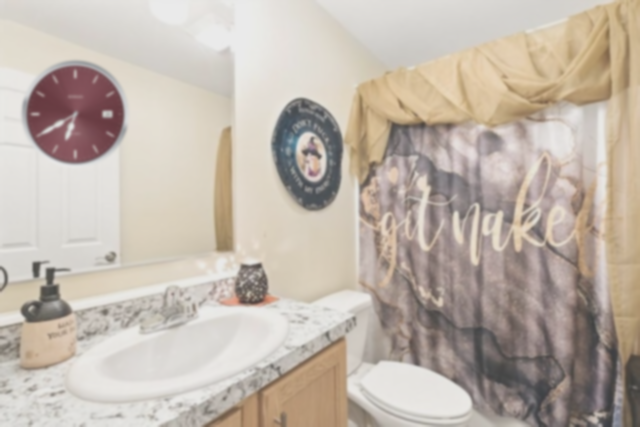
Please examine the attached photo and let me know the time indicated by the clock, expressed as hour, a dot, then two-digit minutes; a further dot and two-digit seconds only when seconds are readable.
6.40
